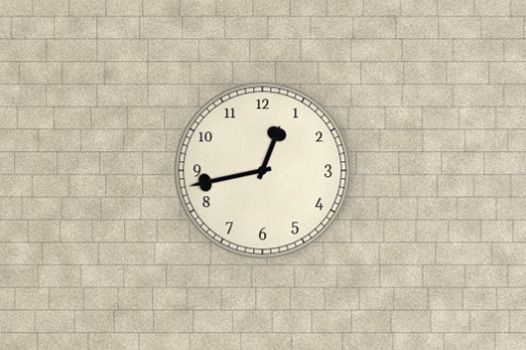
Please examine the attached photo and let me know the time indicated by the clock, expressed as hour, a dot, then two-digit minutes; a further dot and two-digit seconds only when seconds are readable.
12.43
